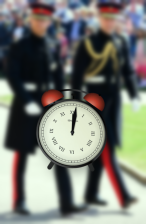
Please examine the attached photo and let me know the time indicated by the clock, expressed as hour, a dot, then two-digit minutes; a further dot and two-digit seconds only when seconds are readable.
12.01
